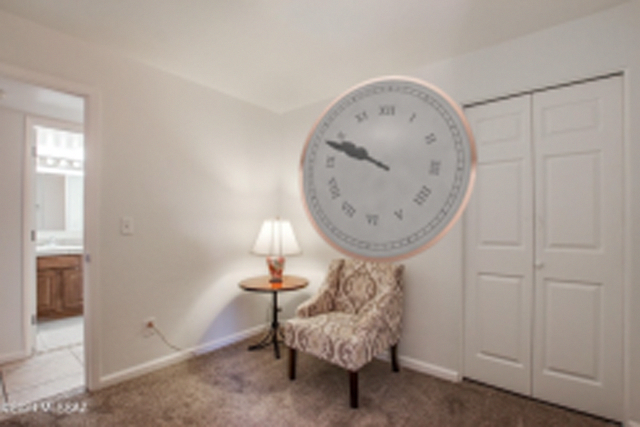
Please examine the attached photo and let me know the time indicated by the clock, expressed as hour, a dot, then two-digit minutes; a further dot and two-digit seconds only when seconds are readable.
9.48
